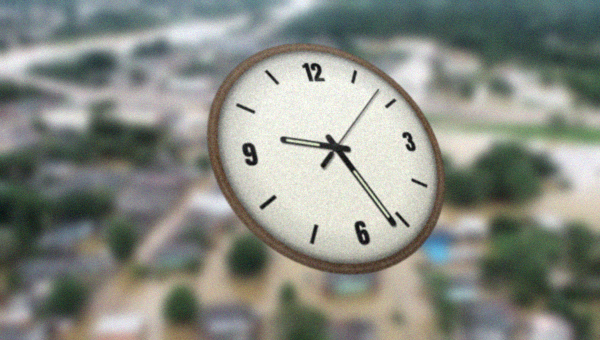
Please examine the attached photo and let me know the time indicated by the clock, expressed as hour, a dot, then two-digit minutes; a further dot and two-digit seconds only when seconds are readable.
9.26.08
